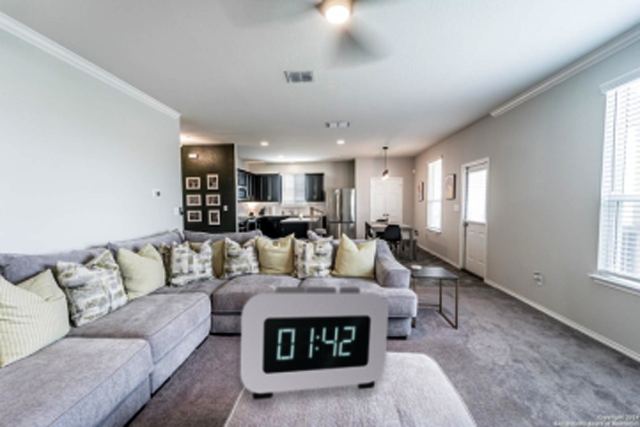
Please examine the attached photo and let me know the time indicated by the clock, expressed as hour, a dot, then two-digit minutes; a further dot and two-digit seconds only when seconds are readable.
1.42
